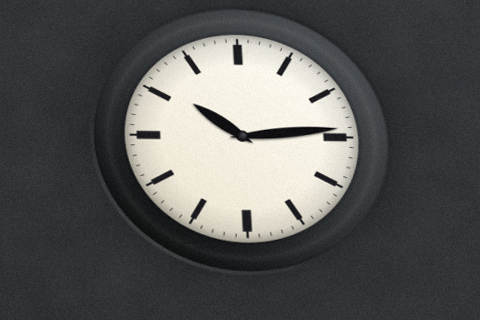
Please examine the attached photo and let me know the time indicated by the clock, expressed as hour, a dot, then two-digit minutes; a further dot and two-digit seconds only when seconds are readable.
10.14
